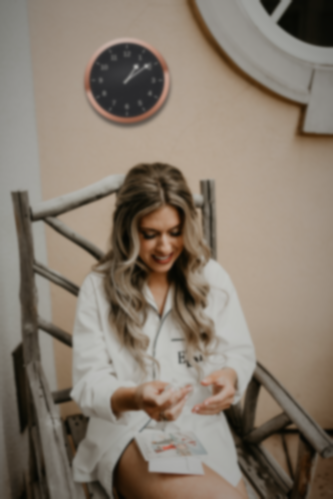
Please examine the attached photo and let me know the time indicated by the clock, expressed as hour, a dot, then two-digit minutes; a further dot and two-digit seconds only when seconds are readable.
1.09
